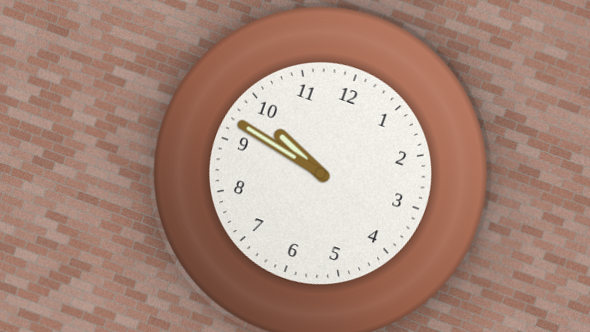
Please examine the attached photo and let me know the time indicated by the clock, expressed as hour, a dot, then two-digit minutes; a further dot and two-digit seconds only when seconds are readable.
9.47
